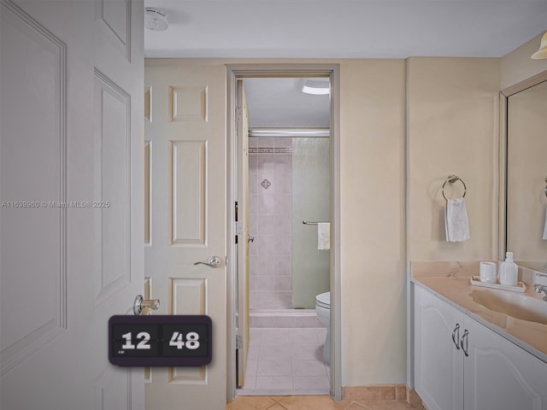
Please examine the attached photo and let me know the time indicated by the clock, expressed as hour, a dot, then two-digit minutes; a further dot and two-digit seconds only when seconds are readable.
12.48
